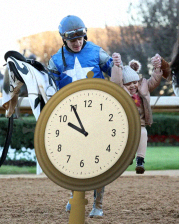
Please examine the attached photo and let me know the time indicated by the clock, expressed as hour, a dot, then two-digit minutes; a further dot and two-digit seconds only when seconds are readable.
9.55
